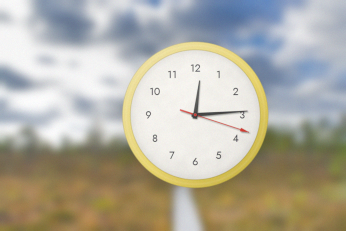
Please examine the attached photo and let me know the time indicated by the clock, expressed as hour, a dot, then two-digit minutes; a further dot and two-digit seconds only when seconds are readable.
12.14.18
